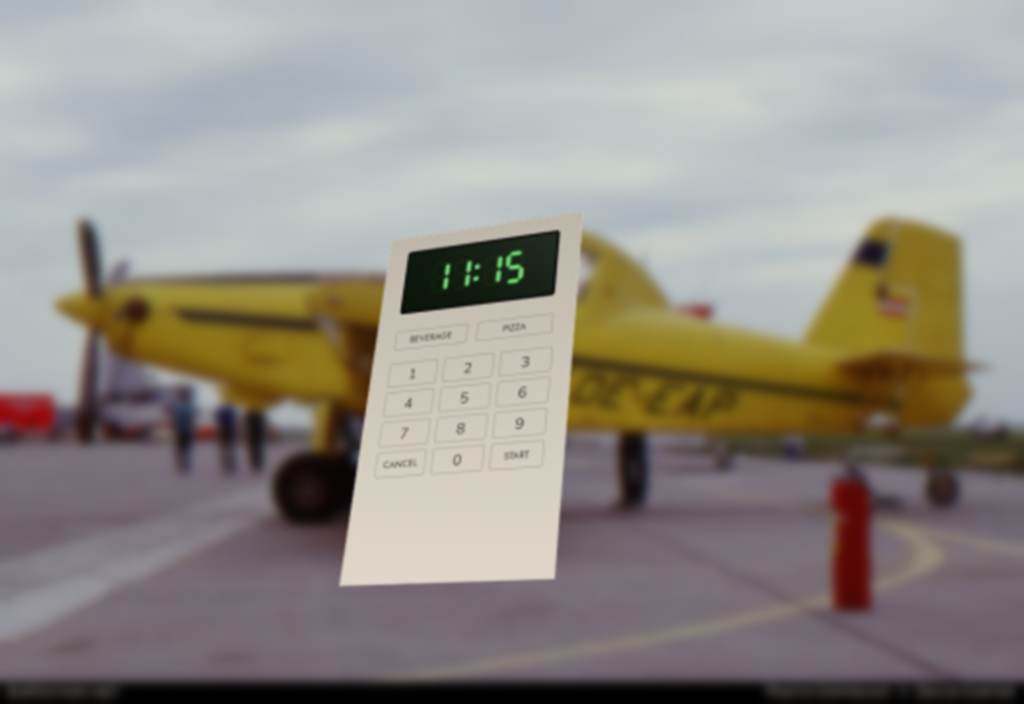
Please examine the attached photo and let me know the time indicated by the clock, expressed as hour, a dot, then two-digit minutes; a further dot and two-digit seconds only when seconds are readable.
11.15
